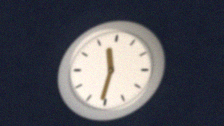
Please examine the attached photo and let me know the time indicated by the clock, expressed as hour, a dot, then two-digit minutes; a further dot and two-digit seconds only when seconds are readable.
11.31
